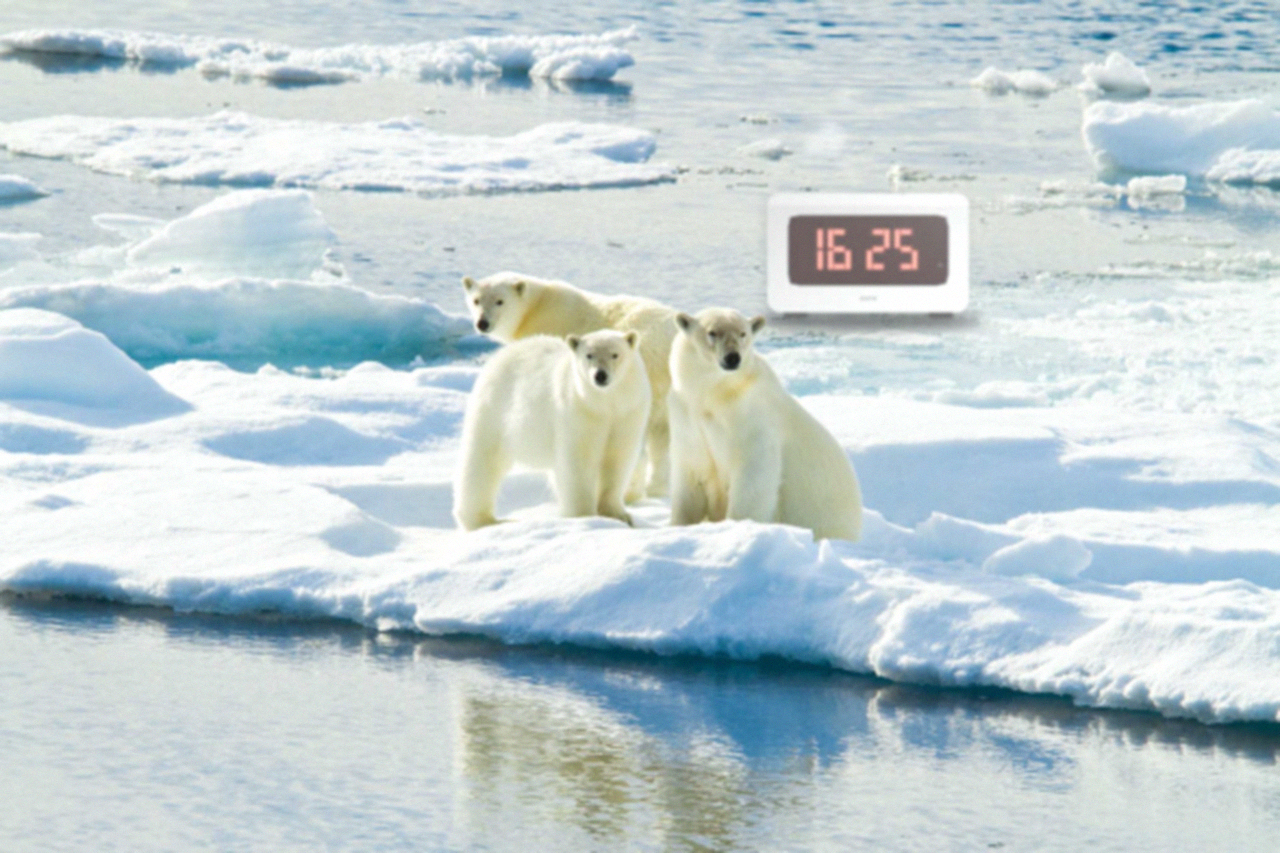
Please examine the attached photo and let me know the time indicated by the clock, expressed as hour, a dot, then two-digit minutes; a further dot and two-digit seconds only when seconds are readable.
16.25
